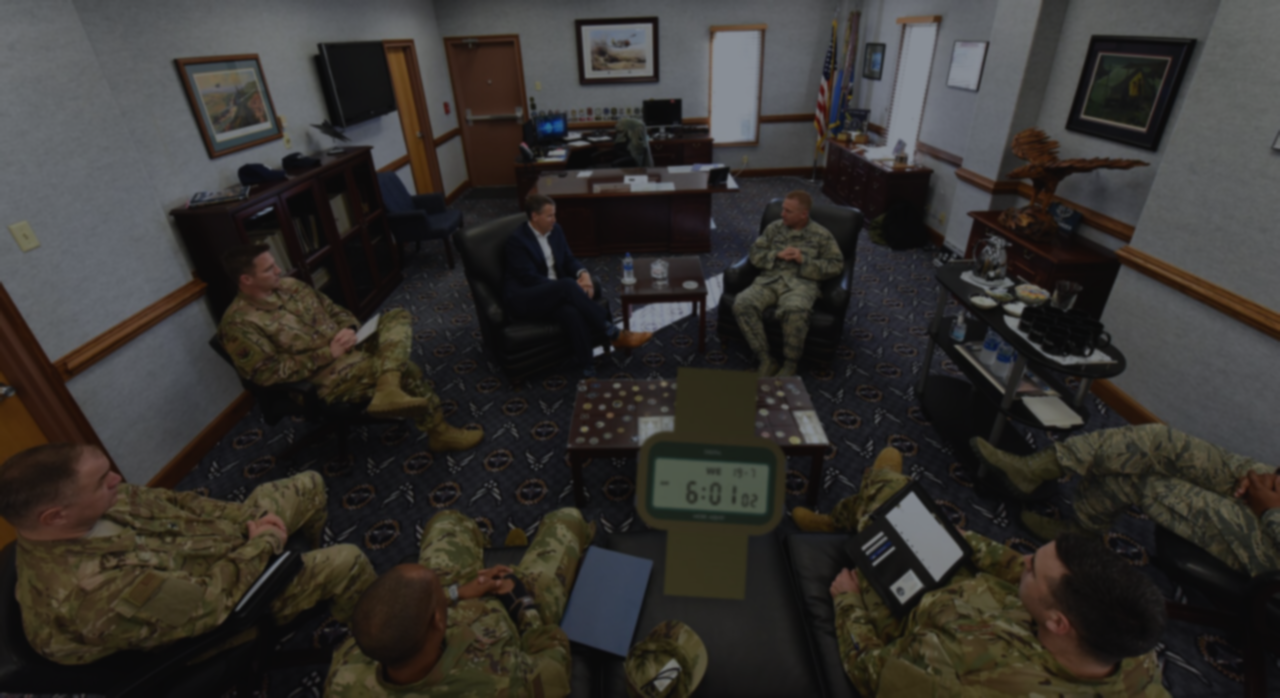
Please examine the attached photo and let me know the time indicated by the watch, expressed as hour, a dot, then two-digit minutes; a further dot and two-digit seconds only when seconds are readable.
6.01
